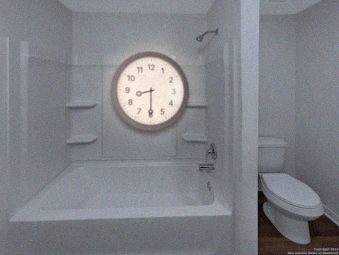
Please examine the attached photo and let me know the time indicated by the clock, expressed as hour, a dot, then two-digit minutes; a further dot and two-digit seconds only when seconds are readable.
8.30
